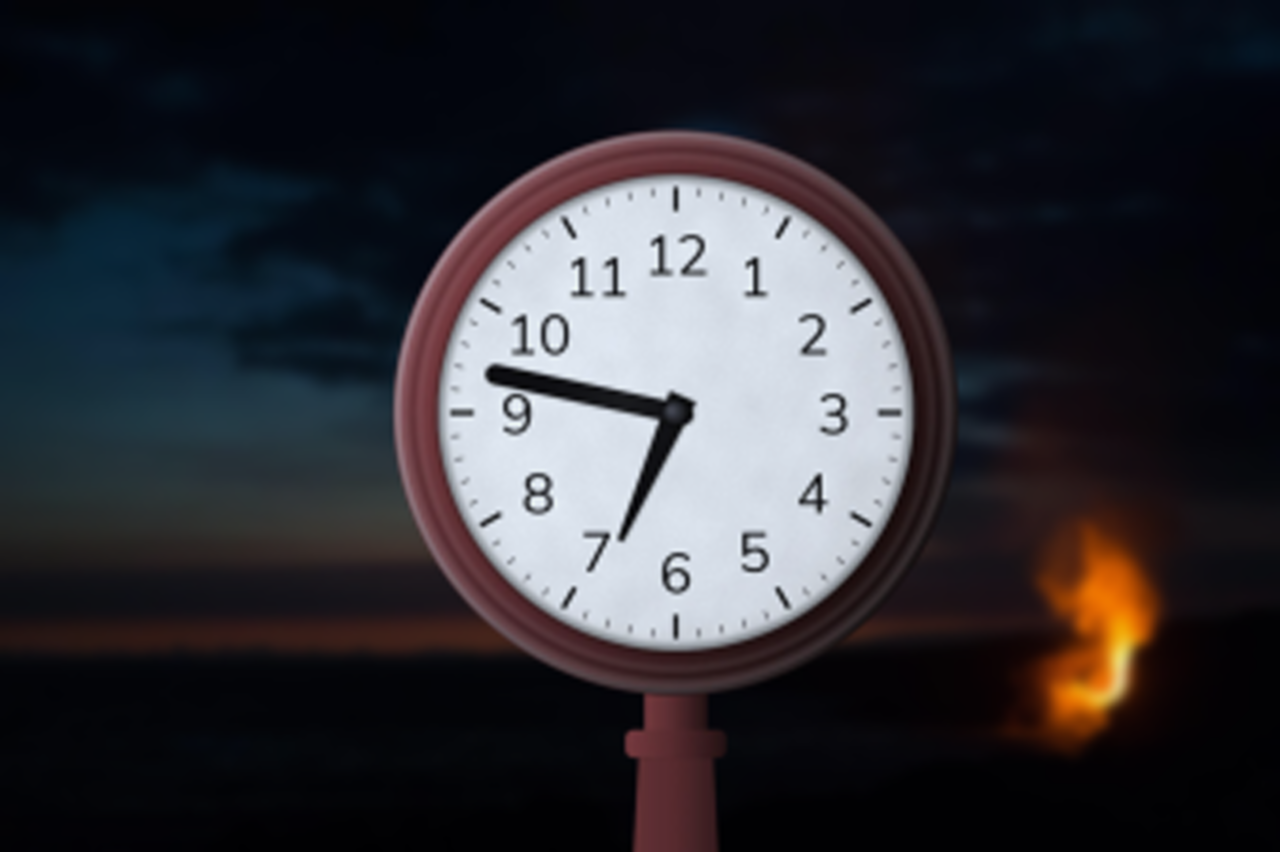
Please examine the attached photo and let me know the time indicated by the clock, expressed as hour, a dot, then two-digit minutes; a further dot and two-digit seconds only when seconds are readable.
6.47
